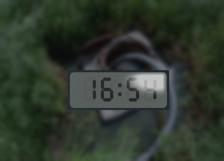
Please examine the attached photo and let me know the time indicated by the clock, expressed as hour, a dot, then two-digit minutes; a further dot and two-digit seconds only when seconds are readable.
16.54
